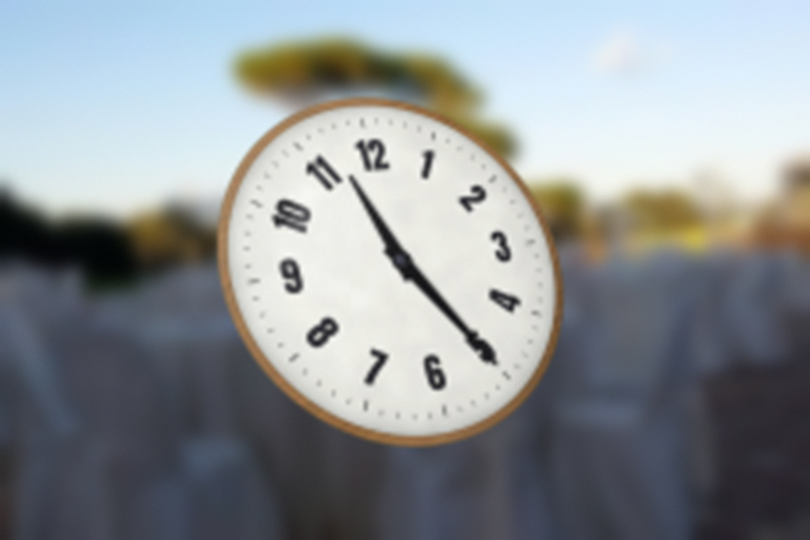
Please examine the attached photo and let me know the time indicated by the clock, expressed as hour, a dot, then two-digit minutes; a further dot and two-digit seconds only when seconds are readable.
11.25
